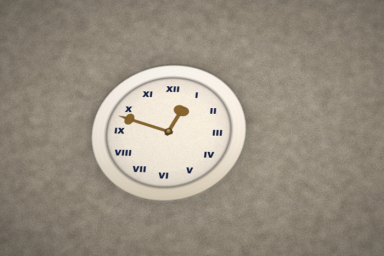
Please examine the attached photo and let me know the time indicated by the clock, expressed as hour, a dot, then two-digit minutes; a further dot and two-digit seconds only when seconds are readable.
12.48
